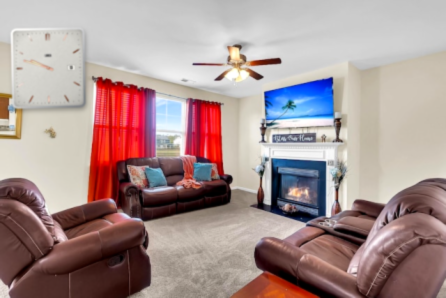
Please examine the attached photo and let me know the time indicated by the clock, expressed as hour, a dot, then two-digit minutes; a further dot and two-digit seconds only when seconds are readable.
9.48
